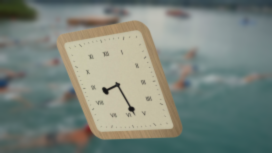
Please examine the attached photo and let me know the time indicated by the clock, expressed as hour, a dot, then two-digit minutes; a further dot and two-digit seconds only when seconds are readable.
8.28
